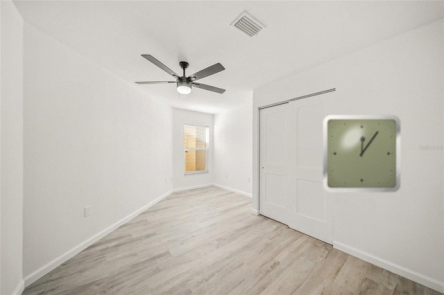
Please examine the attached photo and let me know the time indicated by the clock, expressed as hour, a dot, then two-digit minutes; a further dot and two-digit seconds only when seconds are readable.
12.06
